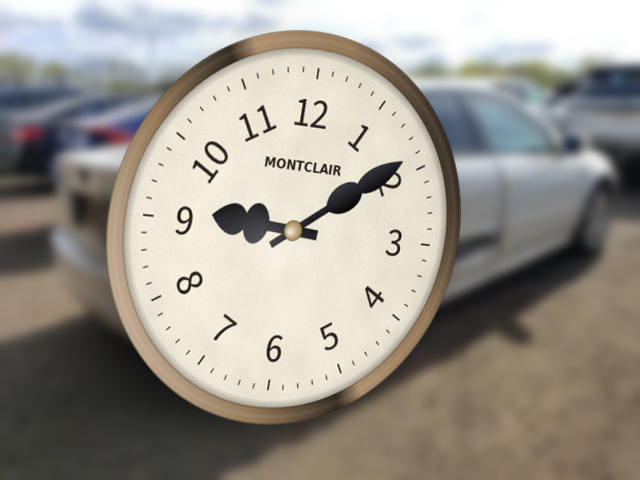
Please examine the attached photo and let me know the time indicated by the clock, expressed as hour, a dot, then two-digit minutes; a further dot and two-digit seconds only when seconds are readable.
9.09
